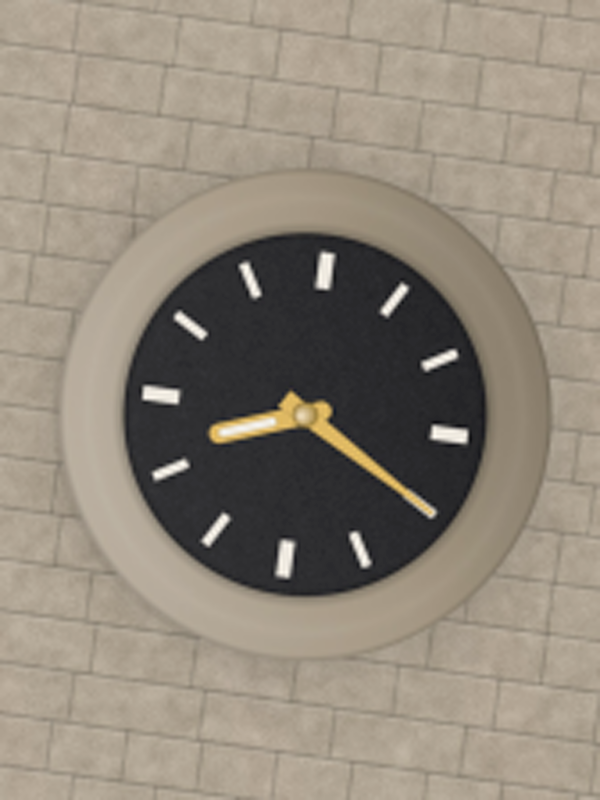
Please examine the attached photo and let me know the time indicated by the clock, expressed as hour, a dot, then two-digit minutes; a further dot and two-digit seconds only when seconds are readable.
8.20
